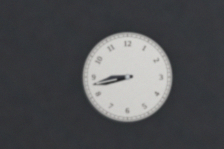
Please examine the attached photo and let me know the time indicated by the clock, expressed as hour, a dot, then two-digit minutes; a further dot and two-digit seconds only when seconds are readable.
8.43
